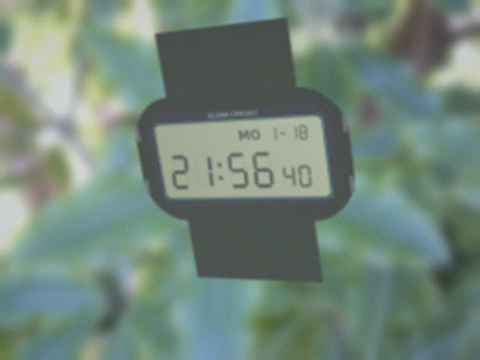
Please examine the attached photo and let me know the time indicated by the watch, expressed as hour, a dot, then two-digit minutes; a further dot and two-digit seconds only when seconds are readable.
21.56.40
